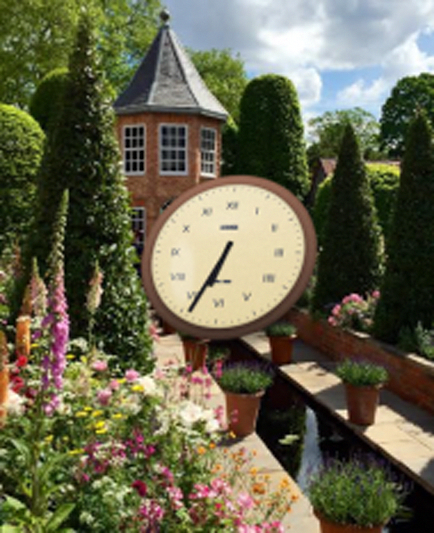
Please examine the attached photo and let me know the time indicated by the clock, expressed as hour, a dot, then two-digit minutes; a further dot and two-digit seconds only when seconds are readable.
6.34
